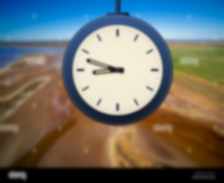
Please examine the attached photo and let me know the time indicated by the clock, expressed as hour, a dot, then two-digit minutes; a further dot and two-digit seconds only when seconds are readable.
8.48
